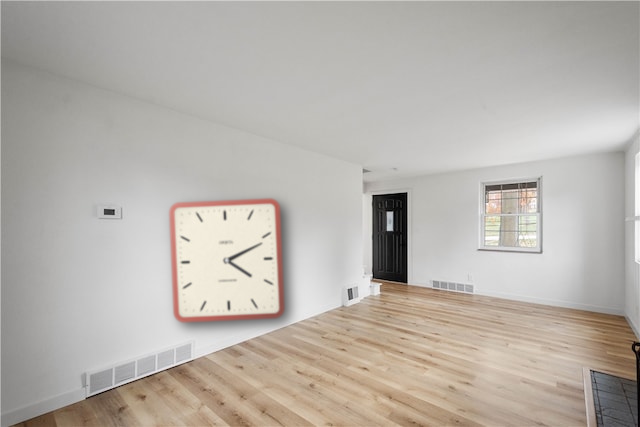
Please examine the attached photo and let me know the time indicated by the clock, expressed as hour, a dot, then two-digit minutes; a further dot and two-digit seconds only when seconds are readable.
4.11
